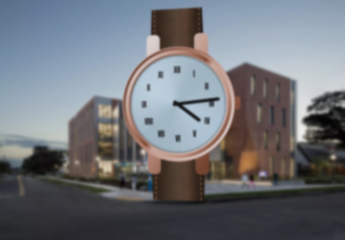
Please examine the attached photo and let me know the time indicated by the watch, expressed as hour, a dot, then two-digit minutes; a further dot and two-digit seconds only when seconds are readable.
4.14
